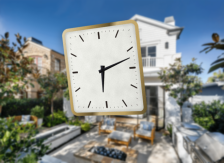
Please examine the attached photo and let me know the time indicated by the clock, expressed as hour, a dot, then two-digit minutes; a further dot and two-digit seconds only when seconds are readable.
6.12
